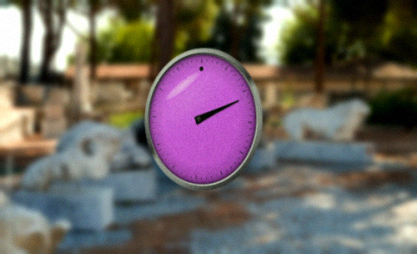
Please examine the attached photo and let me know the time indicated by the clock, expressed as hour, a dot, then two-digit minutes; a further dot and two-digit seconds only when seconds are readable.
2.11
